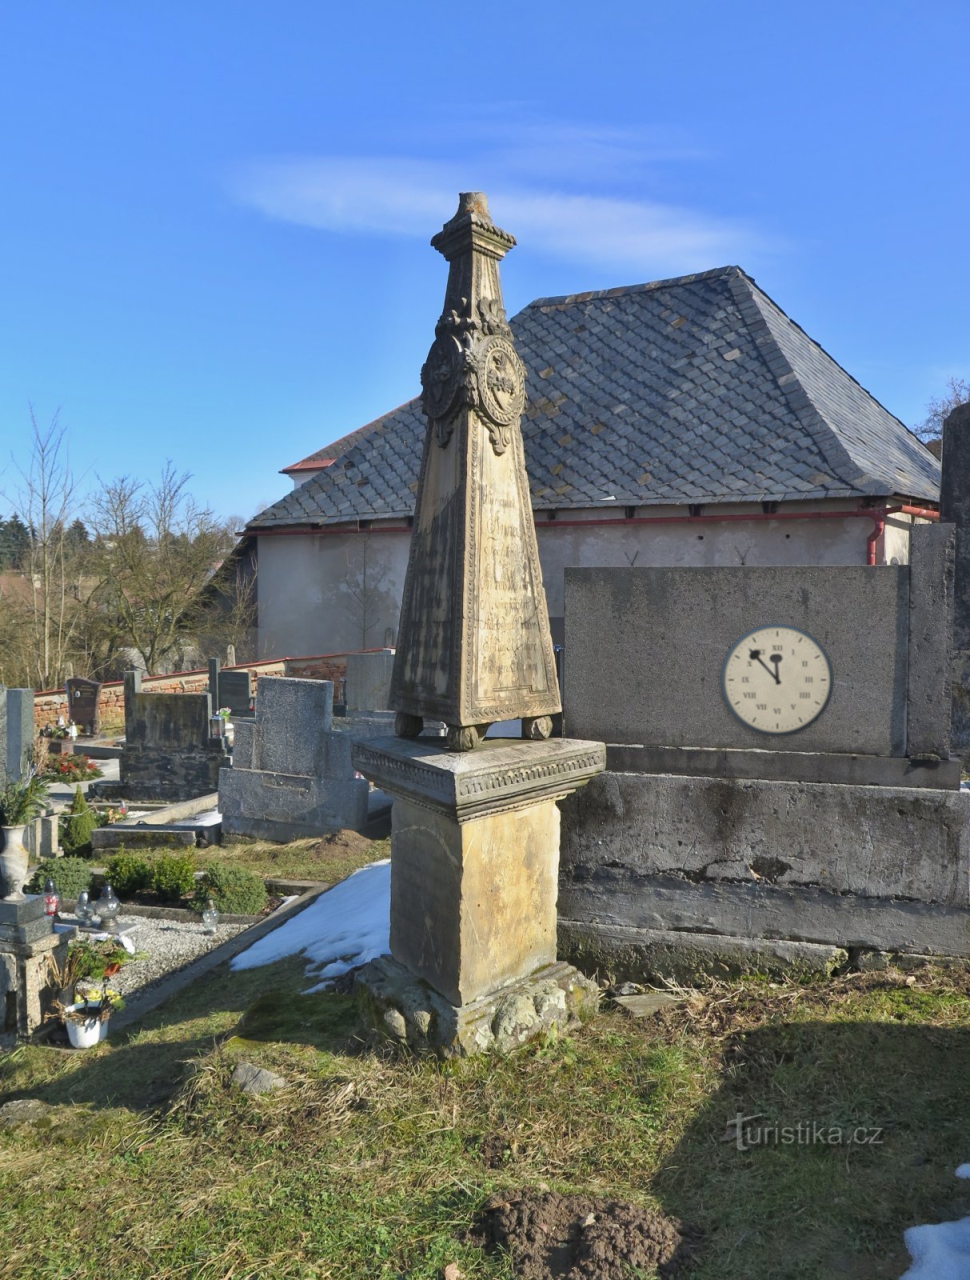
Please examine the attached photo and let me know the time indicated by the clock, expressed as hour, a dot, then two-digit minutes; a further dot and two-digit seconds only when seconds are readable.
11.53
